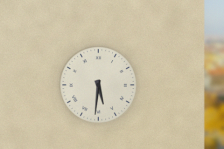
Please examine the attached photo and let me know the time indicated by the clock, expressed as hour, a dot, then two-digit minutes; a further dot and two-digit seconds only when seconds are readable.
5.31
